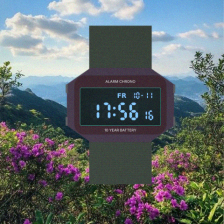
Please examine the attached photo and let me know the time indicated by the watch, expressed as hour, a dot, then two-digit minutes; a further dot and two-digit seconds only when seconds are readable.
17.56.16
